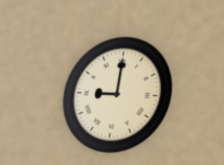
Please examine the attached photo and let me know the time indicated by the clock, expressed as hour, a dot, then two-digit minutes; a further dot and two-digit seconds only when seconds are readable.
9.00
